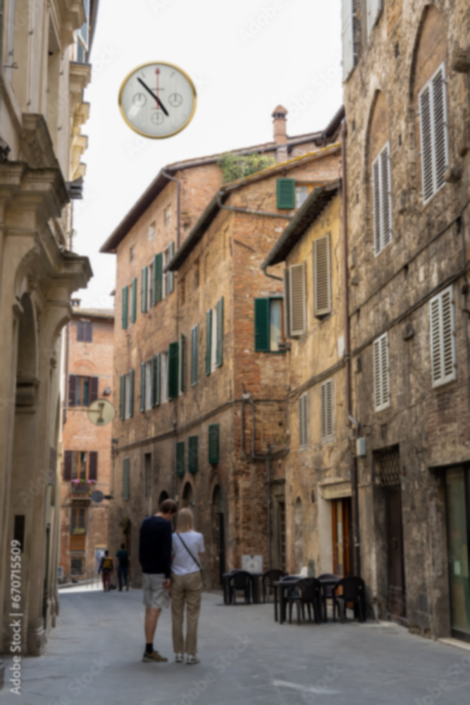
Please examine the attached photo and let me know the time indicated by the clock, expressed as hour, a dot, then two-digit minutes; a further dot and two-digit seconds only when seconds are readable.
4.53
